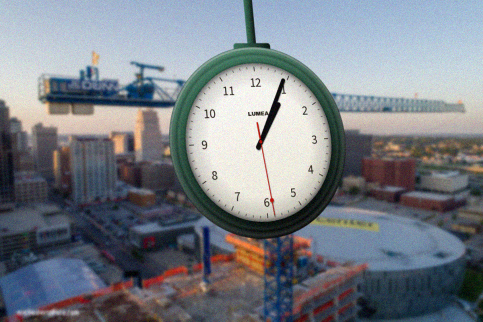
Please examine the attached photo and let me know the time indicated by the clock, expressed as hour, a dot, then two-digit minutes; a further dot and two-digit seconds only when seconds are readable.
1.04.29
